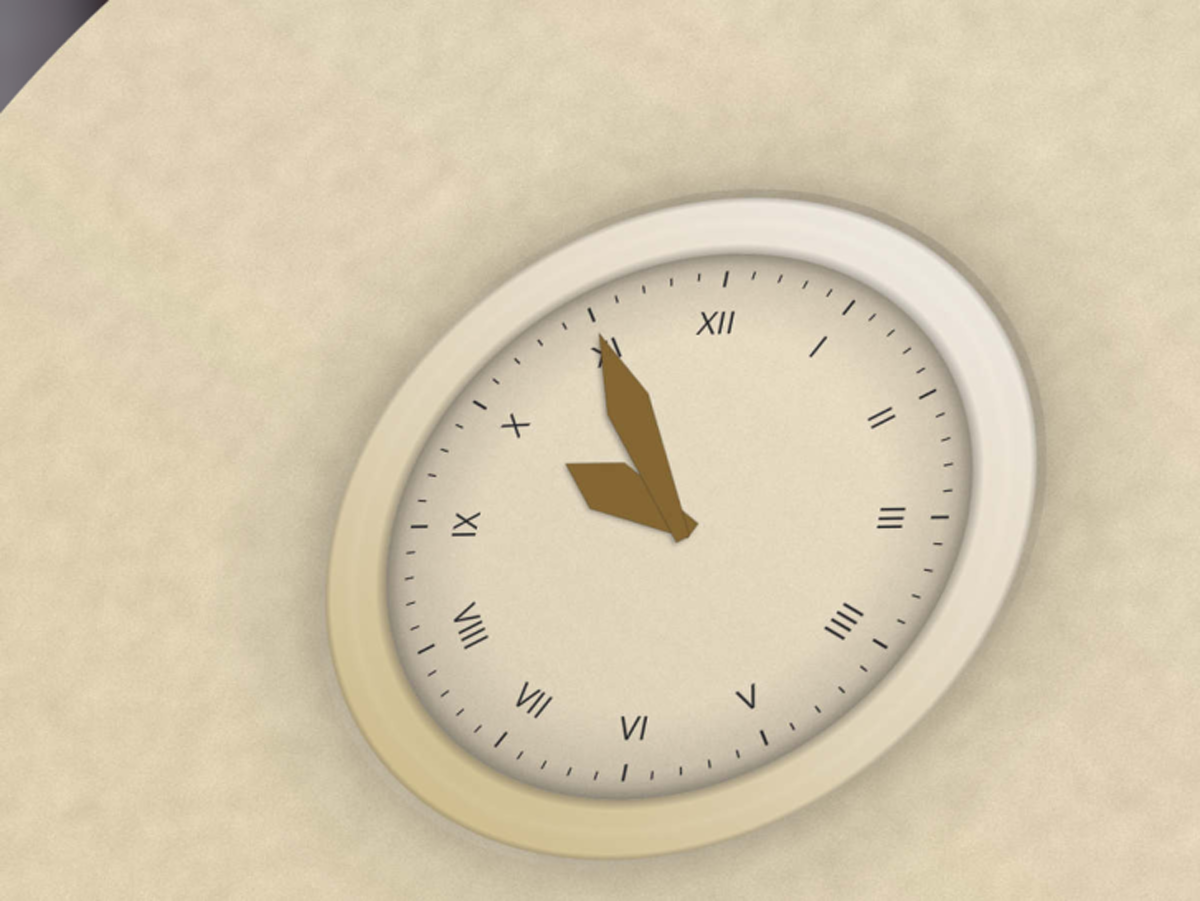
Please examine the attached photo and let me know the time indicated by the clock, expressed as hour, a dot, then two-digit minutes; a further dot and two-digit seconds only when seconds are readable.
9.55
